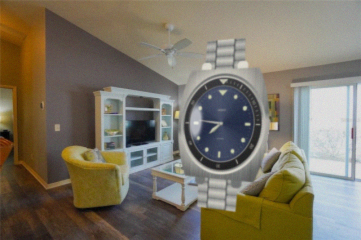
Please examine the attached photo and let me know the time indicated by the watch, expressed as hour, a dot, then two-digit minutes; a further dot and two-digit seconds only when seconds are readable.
7.46
